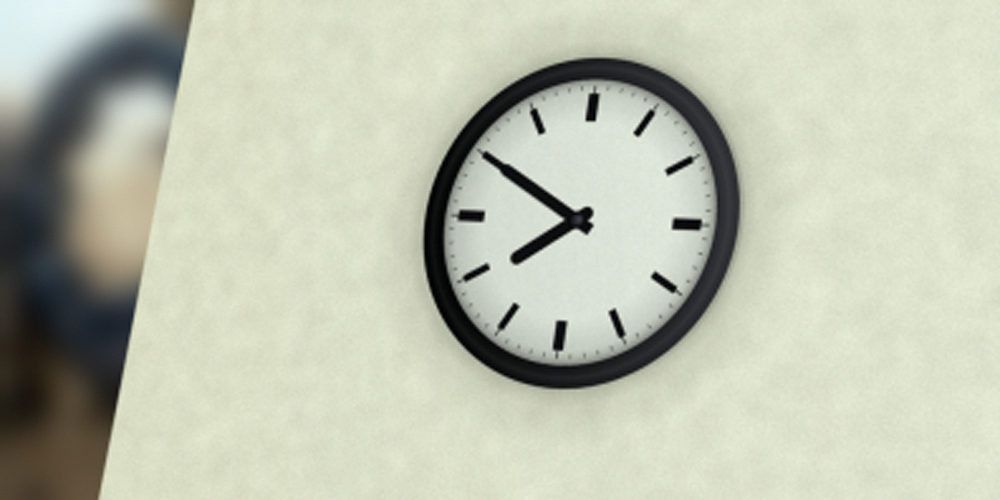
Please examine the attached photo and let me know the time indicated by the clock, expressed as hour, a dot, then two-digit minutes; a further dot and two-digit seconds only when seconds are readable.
7.50
